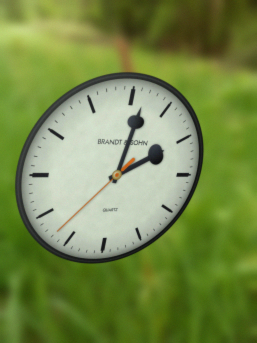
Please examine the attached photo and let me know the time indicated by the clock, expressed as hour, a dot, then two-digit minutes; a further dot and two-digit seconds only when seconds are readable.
2.01.37
